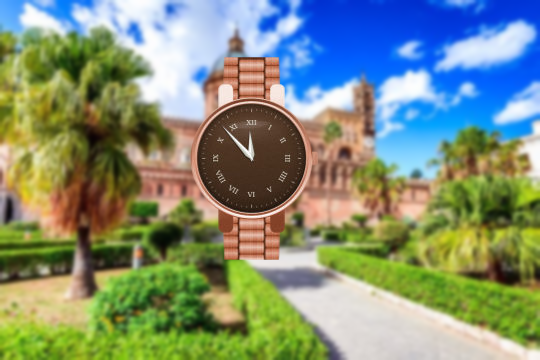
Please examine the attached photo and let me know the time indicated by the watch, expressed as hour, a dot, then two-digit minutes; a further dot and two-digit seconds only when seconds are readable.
11.53
